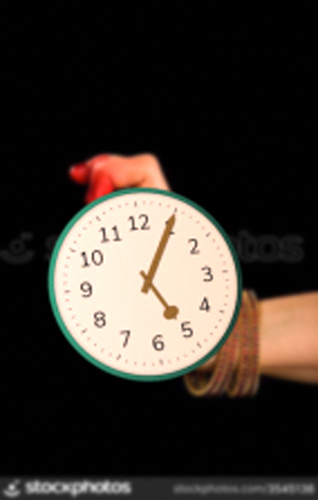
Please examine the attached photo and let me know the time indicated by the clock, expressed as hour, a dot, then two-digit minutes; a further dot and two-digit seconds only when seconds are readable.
5.05
